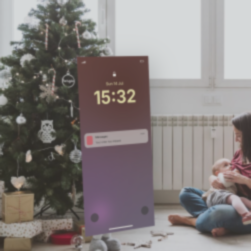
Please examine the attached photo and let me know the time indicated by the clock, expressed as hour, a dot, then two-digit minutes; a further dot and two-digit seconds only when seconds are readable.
15.32
